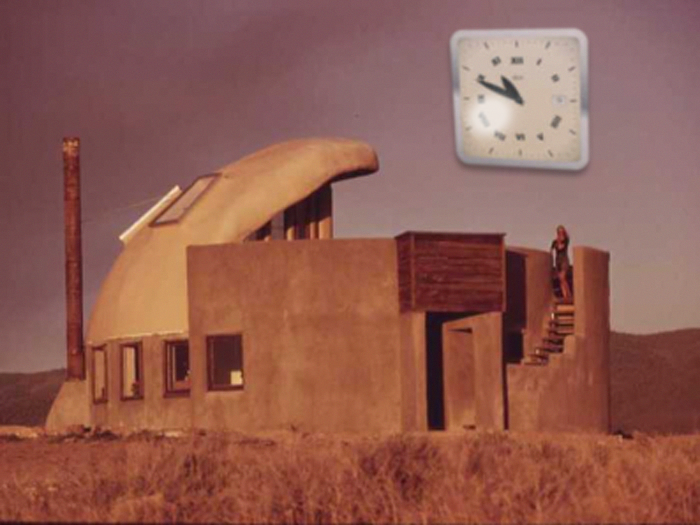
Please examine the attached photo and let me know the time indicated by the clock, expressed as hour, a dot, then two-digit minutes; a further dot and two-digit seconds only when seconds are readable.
10.49
